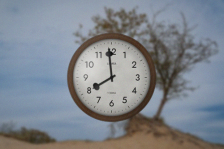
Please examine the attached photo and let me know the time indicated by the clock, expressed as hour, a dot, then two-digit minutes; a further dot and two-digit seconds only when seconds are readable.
7.59
